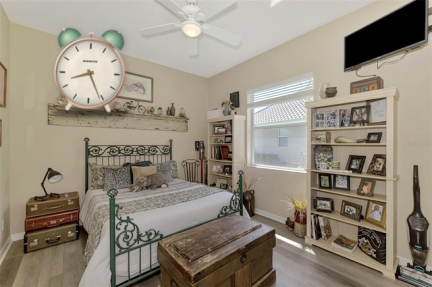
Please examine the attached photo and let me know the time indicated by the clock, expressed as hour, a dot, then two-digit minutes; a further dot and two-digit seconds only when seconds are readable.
8.26
